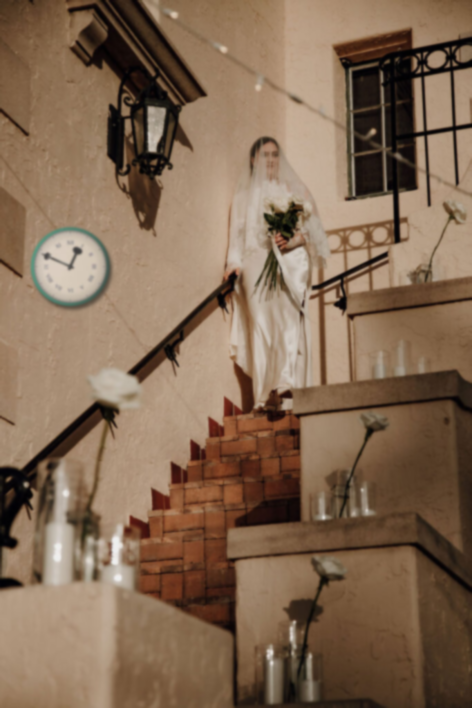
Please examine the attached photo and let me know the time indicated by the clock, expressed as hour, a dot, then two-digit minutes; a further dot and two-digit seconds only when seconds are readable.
12.49
